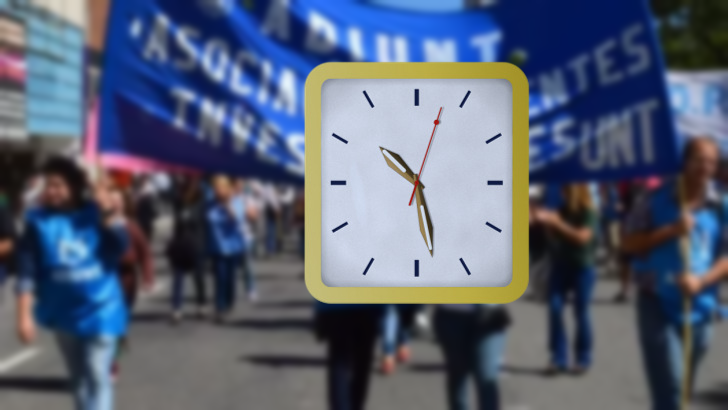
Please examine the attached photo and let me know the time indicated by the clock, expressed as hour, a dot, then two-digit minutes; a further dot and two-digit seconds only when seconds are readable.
10.28.03
